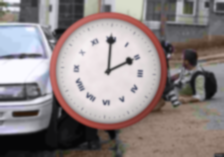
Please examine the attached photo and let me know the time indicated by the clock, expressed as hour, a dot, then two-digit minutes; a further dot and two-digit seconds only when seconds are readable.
2.00
